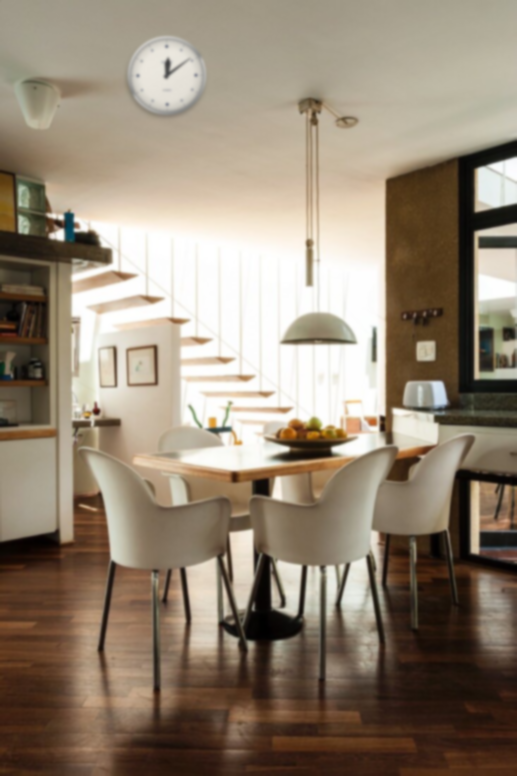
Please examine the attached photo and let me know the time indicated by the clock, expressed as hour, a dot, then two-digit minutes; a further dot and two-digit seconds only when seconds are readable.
12.09
